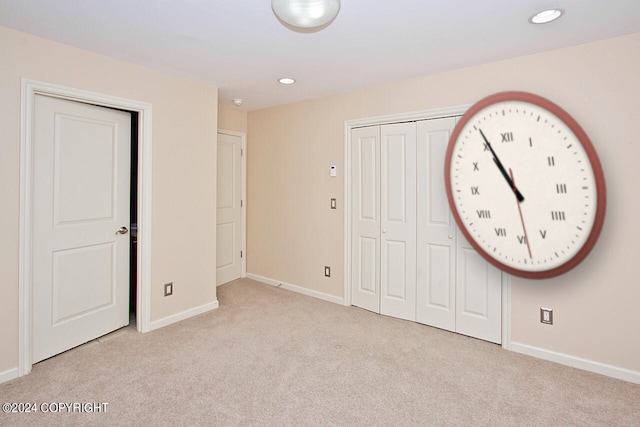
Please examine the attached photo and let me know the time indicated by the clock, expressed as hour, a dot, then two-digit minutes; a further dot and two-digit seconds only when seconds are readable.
10.55.29
